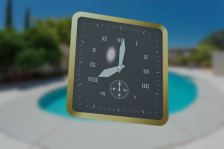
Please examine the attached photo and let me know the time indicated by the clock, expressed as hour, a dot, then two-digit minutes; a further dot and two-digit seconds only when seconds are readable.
8.01
